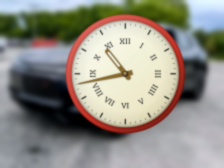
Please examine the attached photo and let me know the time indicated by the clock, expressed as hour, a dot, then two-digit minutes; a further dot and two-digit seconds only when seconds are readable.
10.43
